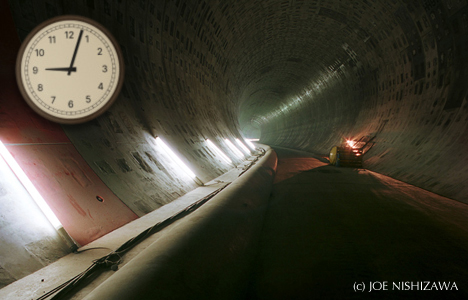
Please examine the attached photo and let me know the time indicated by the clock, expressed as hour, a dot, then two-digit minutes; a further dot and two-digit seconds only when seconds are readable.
9.03
